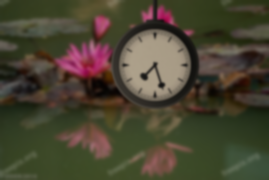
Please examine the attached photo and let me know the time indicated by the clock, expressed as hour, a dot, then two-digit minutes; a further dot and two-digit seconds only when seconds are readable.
7.27
